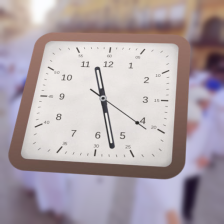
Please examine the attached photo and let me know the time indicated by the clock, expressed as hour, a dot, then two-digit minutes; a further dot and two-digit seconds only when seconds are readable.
11.27.21
